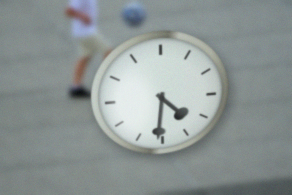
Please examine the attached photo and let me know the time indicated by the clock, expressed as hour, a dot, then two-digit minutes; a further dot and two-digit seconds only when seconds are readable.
4.31
